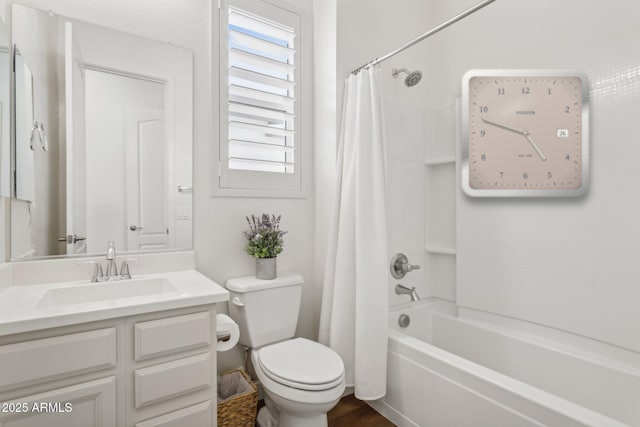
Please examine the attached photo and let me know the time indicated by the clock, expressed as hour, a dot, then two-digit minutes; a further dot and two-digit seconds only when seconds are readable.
4.48
